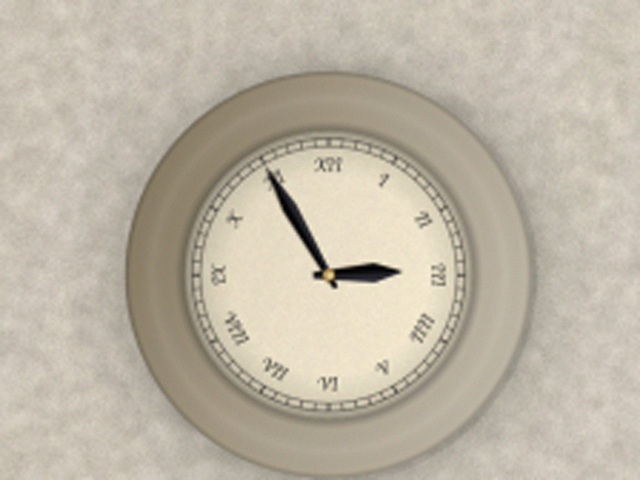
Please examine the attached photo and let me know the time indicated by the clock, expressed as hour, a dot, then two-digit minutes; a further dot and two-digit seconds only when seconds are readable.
2.55
